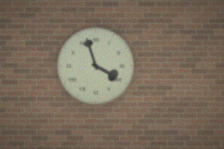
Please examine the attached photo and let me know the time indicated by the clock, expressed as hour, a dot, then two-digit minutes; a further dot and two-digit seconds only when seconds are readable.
3.57
